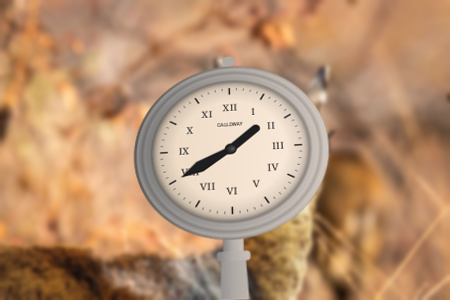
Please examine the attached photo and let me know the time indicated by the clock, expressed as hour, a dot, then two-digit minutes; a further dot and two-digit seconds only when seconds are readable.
1.40
